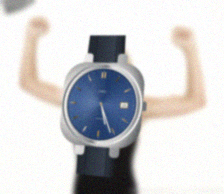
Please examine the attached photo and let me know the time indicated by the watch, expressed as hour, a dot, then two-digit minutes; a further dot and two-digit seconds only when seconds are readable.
5.26
